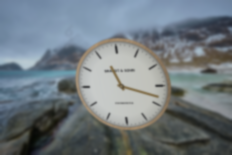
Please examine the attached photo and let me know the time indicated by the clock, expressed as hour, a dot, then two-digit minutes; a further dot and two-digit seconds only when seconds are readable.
11.18
